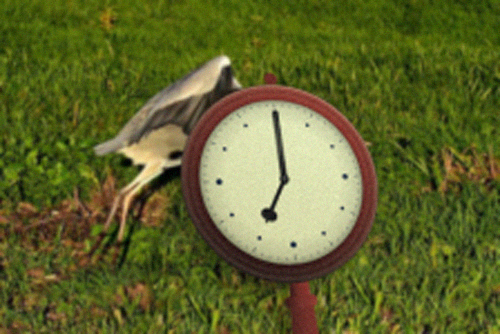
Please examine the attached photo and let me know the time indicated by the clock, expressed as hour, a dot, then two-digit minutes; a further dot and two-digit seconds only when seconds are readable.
7.00
